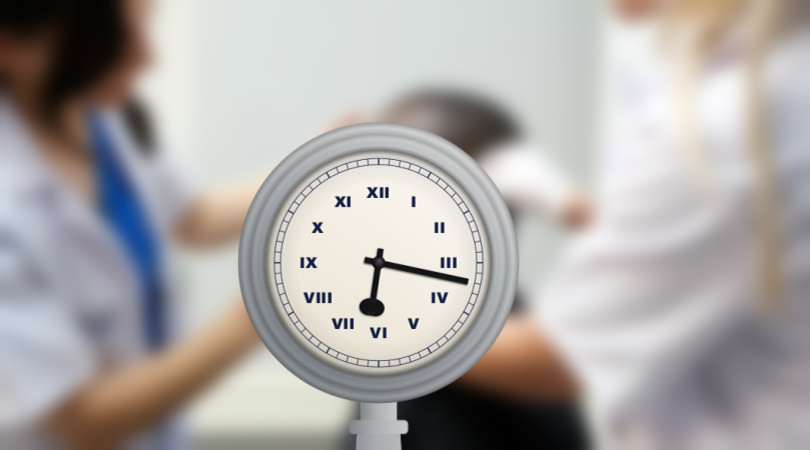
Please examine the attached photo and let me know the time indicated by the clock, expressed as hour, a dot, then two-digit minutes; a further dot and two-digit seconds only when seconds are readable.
6.17
